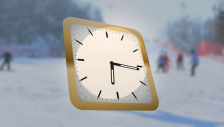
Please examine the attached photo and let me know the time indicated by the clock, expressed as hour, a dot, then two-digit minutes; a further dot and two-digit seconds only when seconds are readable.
6.16
